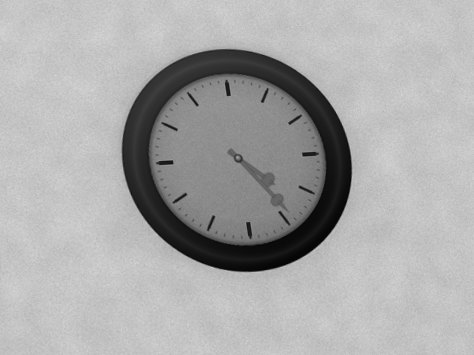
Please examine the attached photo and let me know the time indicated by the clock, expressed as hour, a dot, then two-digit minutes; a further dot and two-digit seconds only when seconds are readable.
4.24
